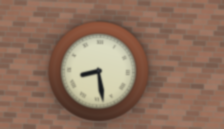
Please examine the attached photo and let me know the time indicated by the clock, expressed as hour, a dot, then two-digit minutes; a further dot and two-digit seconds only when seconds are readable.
8.28
